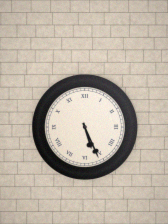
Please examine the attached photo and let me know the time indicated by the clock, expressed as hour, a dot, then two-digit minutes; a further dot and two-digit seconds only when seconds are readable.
5.26
